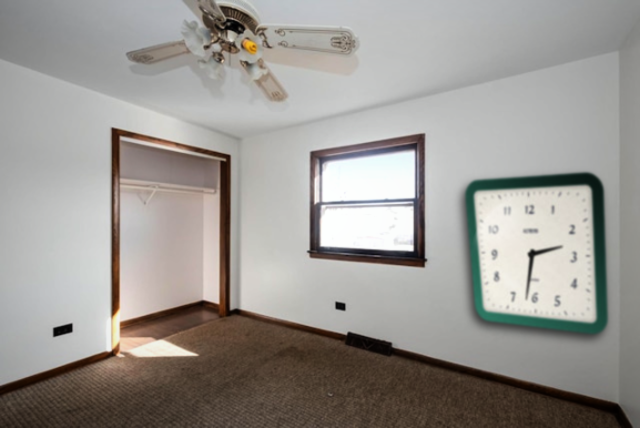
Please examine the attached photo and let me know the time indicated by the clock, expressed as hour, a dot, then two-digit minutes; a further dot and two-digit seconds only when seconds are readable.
2.32
